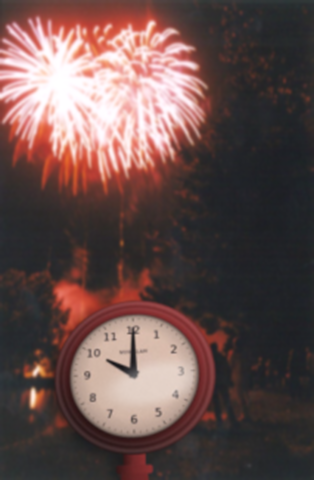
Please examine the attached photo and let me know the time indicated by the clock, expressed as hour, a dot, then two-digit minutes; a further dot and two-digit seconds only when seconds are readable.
10.00
